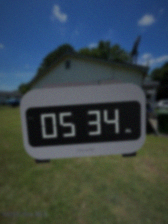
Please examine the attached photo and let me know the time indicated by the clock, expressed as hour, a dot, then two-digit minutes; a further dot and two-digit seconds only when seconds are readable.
5.34
